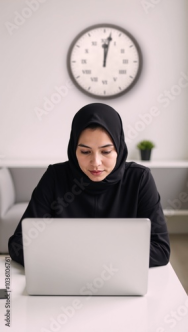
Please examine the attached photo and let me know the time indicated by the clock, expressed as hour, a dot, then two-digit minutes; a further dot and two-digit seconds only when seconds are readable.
12.02
